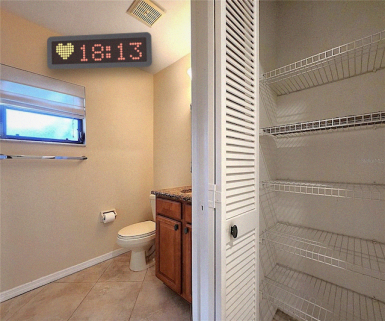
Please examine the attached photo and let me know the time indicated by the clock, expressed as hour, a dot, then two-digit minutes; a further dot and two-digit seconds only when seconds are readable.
18.13
